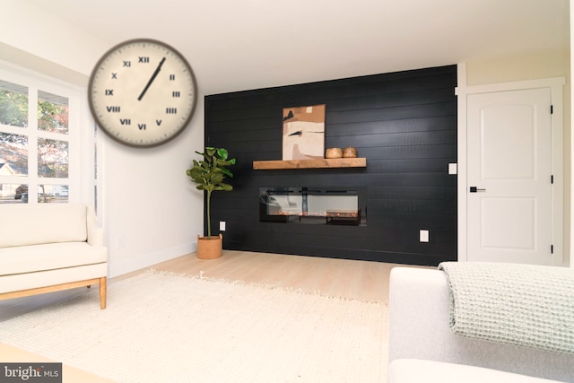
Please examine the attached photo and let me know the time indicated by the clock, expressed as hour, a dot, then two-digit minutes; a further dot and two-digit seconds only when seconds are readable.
1.05
